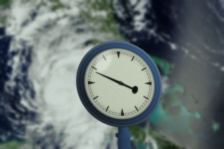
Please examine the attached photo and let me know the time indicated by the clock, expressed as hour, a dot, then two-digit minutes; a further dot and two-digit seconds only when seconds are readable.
3.49
